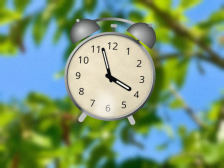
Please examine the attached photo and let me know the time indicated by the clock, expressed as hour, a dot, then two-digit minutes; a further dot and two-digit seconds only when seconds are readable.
3.57
